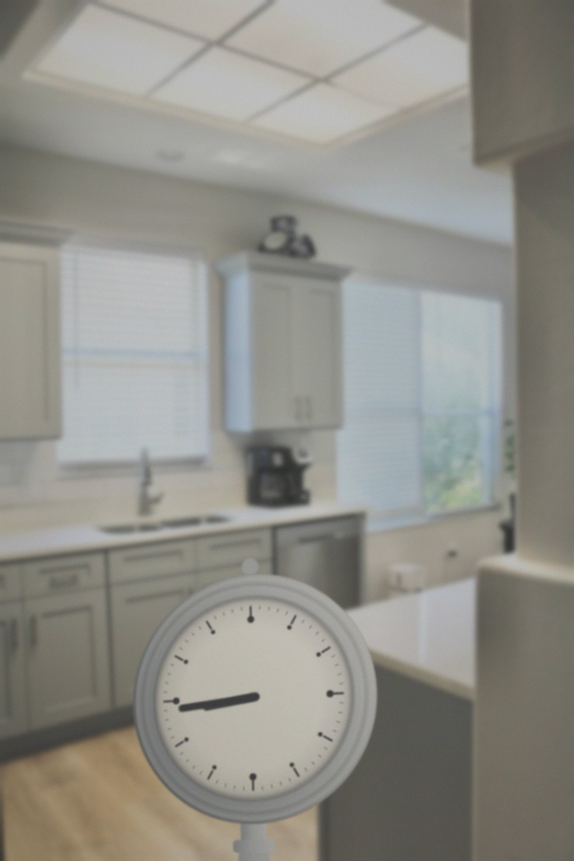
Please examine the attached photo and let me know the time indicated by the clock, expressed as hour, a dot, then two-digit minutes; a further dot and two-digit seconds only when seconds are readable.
8.44
